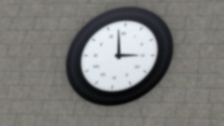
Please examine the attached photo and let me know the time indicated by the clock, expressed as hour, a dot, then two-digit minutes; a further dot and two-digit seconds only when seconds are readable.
2.58
